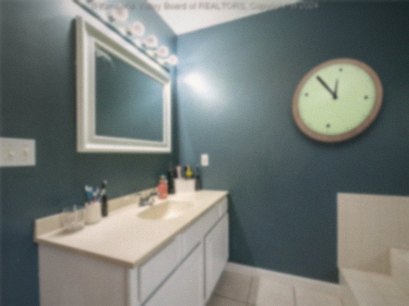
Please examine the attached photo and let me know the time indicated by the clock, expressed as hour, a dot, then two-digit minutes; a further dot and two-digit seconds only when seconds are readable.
11.52
